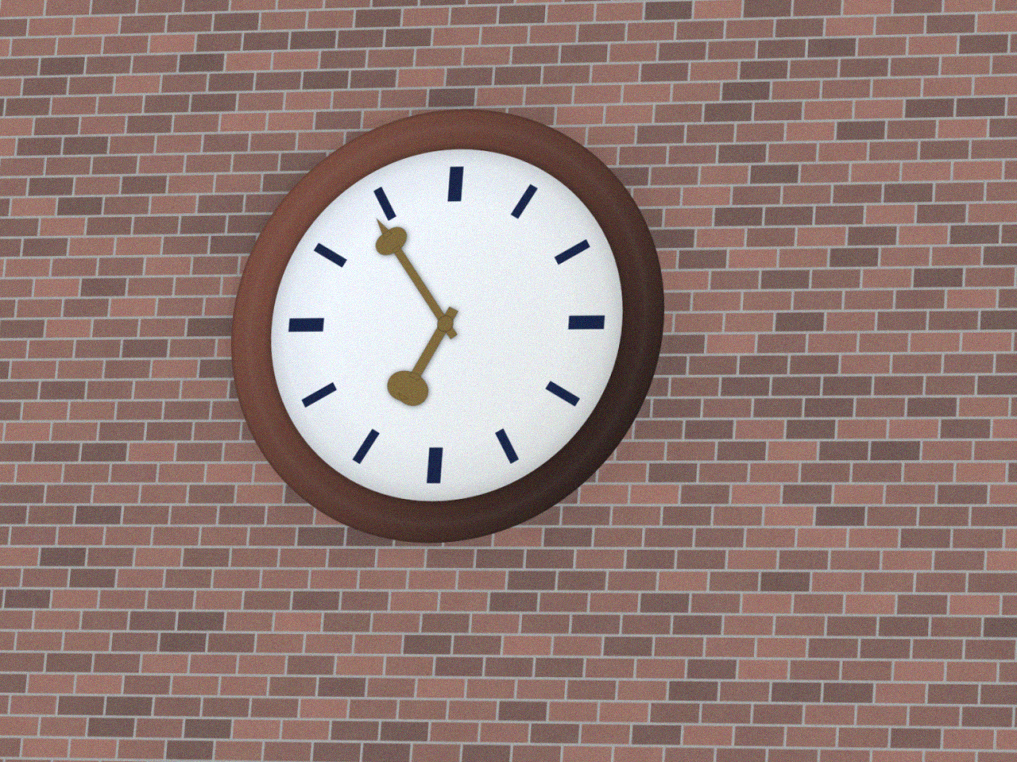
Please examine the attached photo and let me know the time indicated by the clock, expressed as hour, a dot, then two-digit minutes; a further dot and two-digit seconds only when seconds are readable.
6.54
